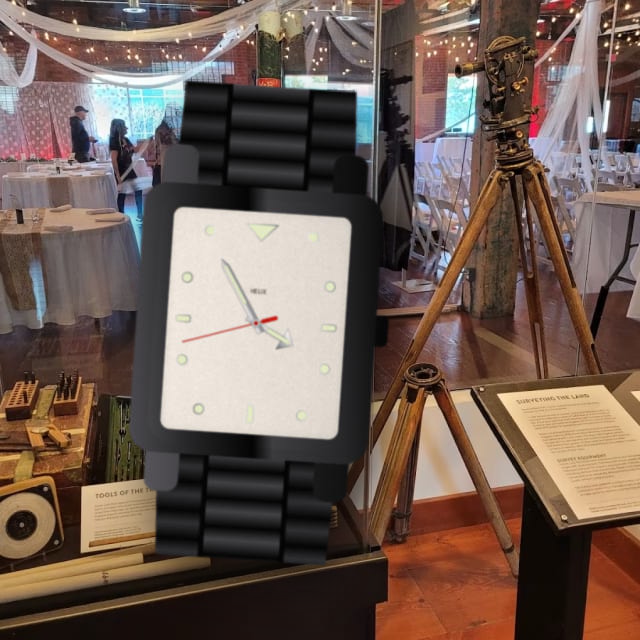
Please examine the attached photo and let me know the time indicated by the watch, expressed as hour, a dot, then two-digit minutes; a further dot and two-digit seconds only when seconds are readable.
3.54.42
